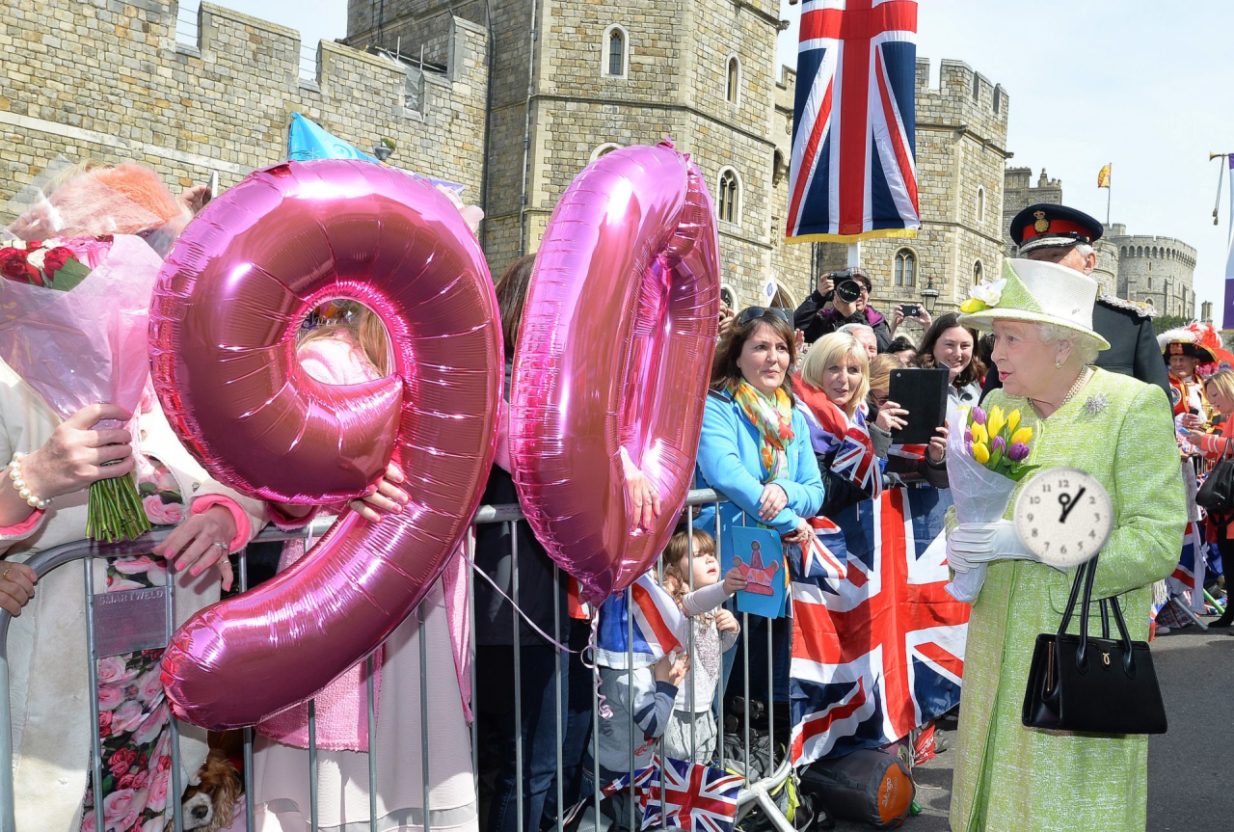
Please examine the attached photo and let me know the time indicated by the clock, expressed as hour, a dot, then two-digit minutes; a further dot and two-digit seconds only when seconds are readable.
12.06
